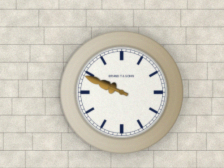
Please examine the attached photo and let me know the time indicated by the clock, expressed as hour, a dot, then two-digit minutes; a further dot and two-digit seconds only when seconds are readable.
9.49
